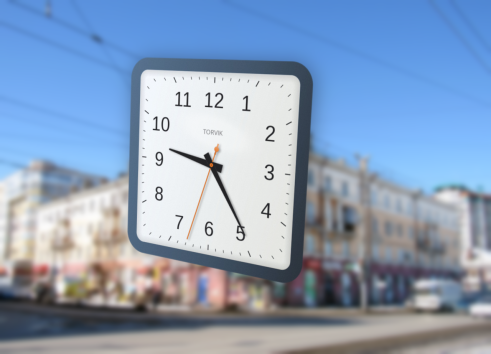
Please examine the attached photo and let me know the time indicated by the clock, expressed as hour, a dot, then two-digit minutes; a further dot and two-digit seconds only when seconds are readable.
9.24.33
